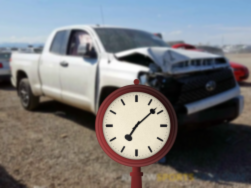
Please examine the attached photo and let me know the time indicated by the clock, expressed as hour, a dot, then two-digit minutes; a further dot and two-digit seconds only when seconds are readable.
7.08
